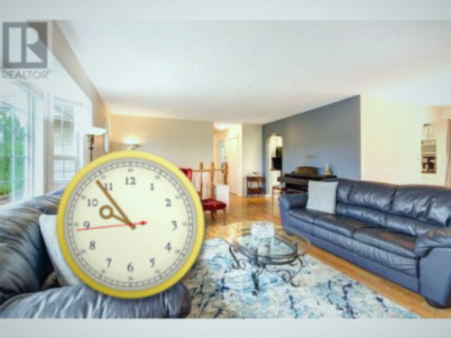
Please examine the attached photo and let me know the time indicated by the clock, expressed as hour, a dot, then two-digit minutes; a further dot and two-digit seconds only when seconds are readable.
9.53.44
